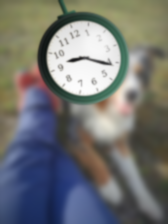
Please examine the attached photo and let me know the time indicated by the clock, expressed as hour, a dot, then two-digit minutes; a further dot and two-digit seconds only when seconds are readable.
9.21
